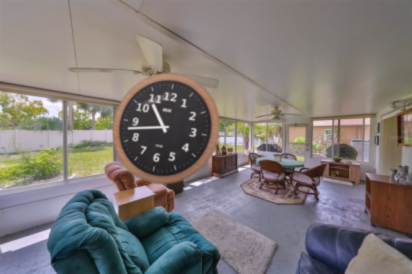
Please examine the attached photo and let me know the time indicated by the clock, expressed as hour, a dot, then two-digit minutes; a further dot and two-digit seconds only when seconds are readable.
10.43
